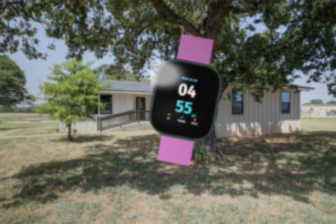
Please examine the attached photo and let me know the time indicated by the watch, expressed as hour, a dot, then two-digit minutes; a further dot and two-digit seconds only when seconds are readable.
4.55
